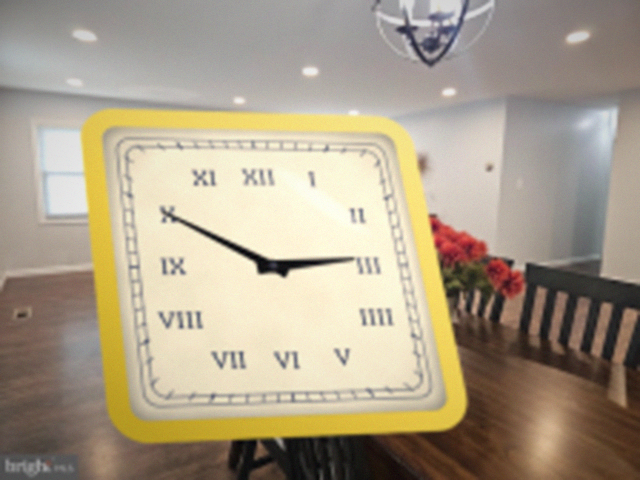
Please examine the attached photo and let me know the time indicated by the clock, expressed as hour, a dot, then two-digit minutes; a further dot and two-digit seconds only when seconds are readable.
2.50
